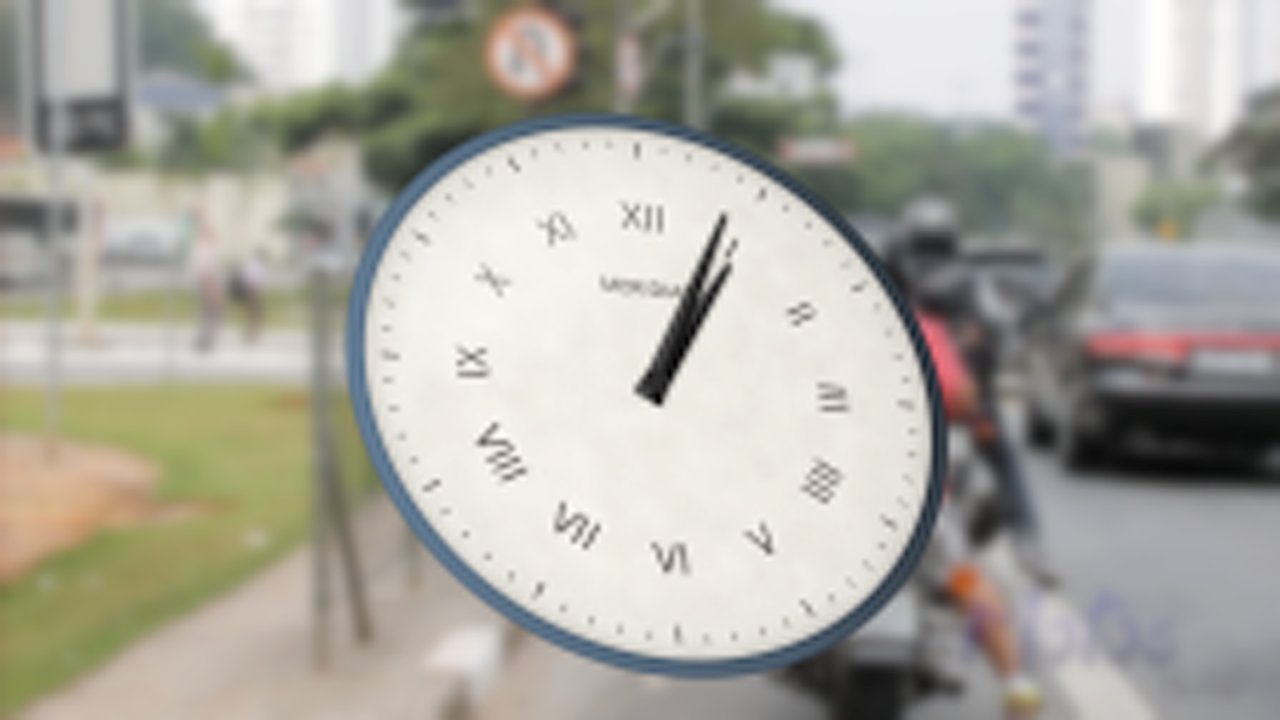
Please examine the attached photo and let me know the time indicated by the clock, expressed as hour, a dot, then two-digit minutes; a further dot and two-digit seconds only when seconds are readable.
1.04
